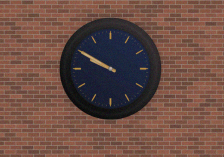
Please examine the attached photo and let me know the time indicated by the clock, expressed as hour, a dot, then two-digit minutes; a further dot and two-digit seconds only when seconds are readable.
9.50
